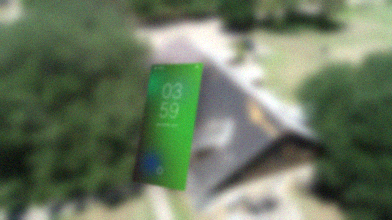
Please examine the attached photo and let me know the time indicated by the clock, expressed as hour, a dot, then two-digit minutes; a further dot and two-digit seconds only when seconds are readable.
3.59
